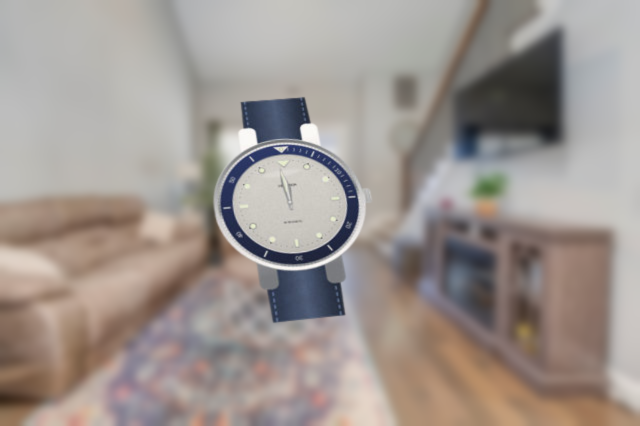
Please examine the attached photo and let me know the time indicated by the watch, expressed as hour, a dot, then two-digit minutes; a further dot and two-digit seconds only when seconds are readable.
11.59
